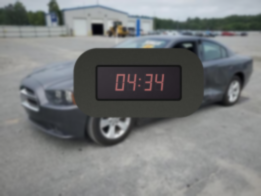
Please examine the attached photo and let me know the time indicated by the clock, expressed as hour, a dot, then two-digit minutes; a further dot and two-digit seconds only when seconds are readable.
4.34
